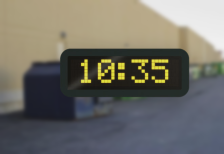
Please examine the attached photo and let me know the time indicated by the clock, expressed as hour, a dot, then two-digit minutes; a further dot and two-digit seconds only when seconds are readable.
10.35
